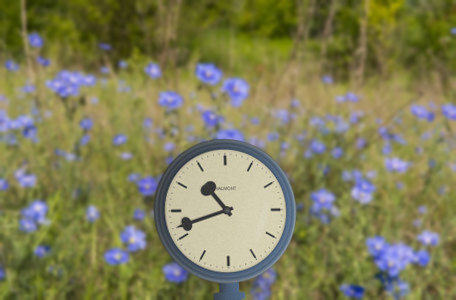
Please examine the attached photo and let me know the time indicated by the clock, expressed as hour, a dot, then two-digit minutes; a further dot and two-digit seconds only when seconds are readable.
10.42
